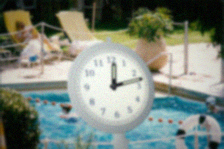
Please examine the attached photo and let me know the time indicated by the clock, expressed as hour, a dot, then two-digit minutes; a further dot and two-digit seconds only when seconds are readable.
12.13
